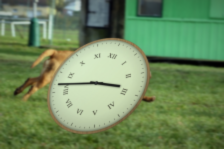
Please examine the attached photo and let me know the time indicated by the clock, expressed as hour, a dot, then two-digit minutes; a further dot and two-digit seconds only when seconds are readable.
2.42
